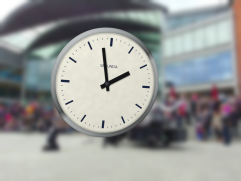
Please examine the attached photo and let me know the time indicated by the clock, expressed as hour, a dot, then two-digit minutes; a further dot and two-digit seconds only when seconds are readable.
1.58
